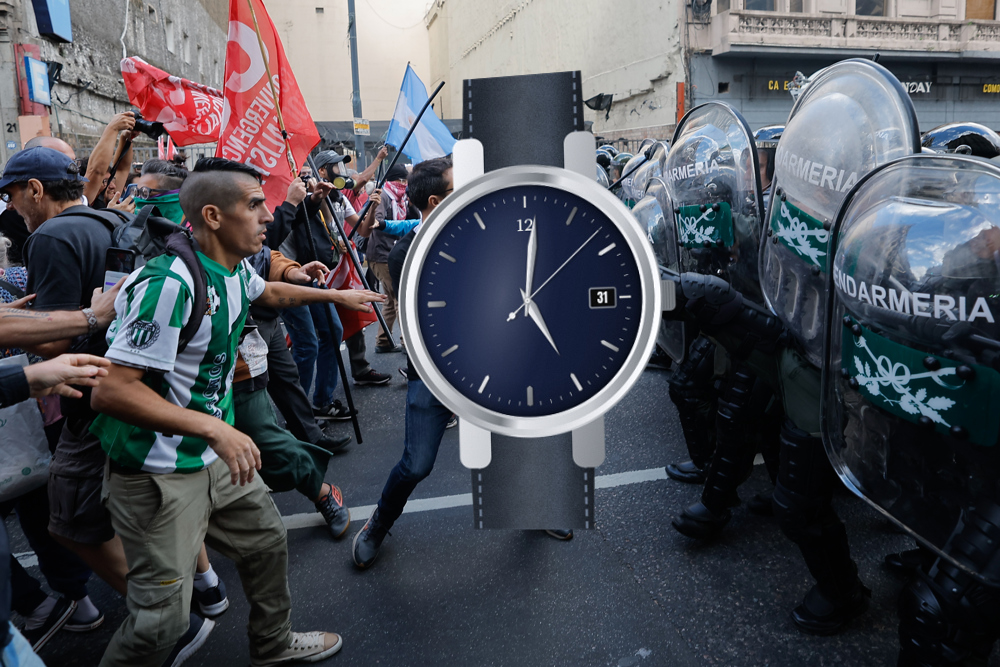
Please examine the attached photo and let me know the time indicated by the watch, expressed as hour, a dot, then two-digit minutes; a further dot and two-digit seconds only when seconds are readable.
5.01.08
